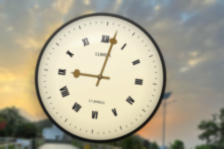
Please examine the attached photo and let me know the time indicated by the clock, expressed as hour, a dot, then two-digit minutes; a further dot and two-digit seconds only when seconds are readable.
9.02
